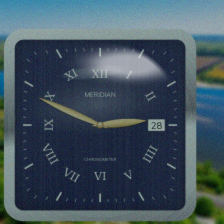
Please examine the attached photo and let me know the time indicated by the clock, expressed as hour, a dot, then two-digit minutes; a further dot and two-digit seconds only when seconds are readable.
2.49
